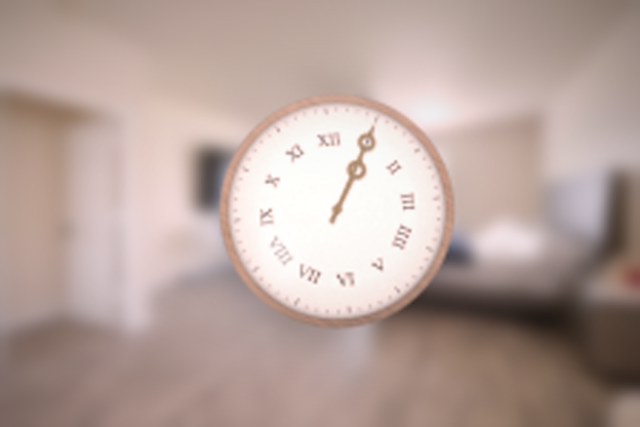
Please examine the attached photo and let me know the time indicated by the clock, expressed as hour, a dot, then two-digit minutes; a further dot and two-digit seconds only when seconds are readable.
1.05
